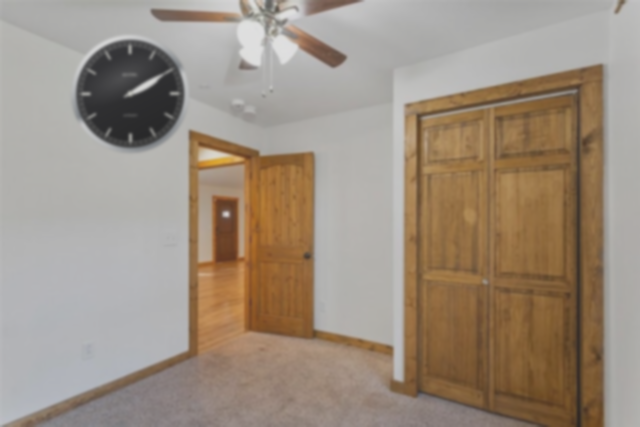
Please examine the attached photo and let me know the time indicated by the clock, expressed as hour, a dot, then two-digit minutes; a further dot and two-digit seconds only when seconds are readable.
2.10
